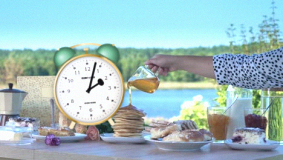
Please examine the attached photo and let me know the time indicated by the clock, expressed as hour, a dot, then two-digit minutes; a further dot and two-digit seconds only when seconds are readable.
2.03
